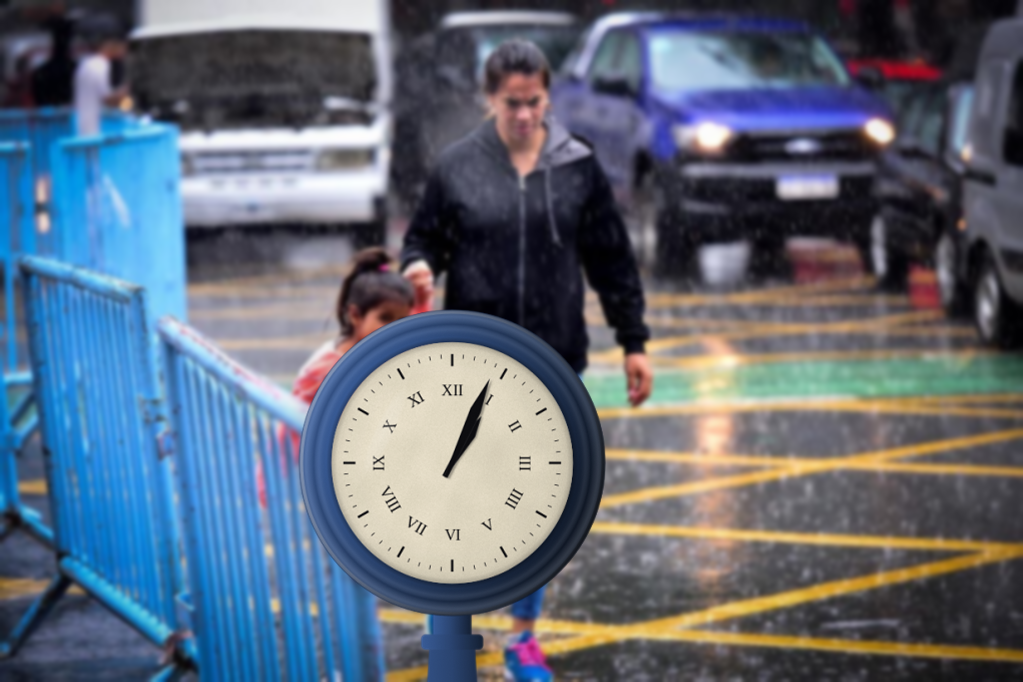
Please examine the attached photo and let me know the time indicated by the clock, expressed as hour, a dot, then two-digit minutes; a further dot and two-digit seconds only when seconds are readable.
1.04
